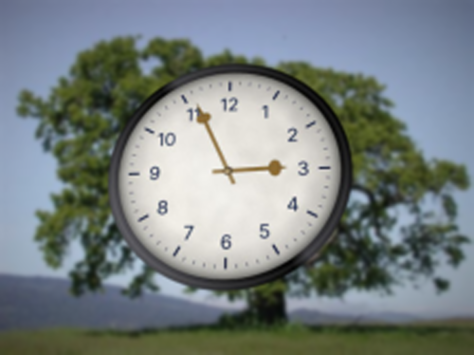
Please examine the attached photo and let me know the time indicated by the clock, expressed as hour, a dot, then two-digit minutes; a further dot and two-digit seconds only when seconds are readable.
2.56
